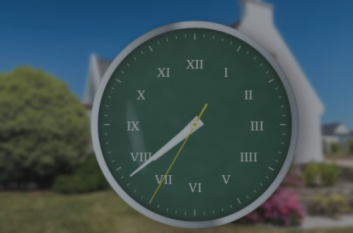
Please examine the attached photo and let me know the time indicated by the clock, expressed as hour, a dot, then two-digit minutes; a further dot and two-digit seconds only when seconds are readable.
7.38.35
